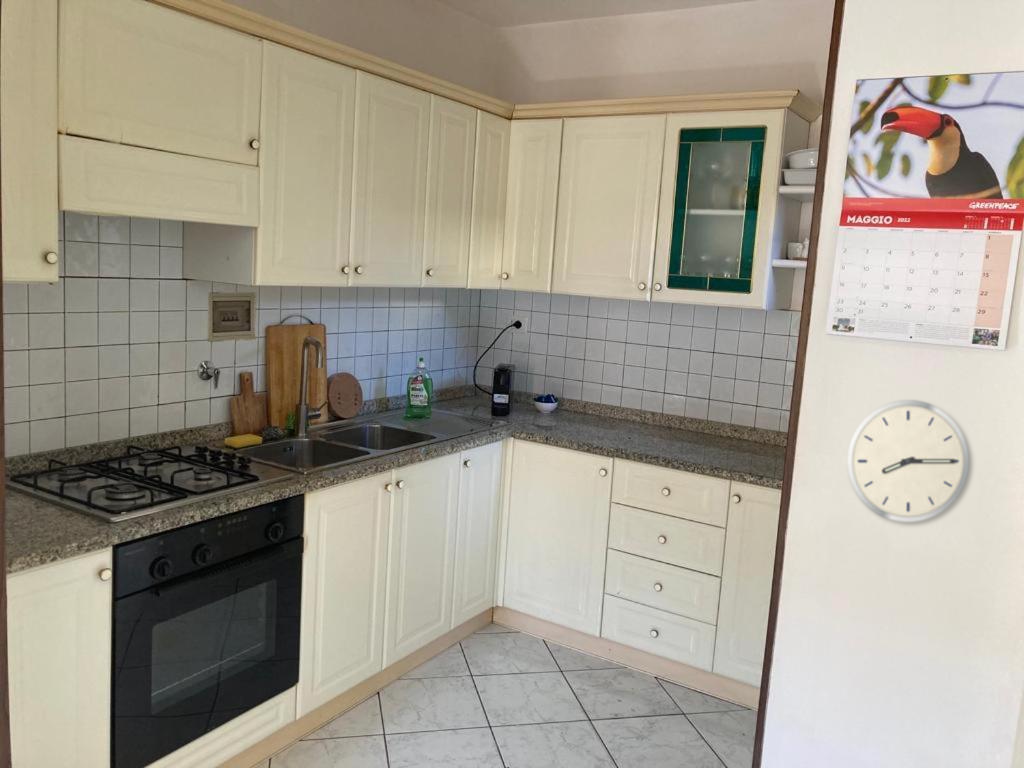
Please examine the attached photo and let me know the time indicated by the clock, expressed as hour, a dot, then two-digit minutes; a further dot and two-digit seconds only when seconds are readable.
8.15
